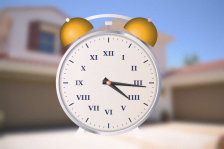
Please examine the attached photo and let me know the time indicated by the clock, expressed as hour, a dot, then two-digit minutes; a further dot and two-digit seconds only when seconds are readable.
4.16
